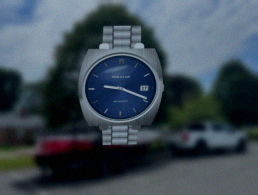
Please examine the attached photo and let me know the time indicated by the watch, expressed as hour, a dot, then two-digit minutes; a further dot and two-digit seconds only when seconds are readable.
9.19
